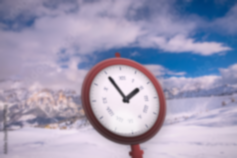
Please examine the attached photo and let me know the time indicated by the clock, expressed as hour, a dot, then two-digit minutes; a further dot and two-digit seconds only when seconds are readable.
1.55
